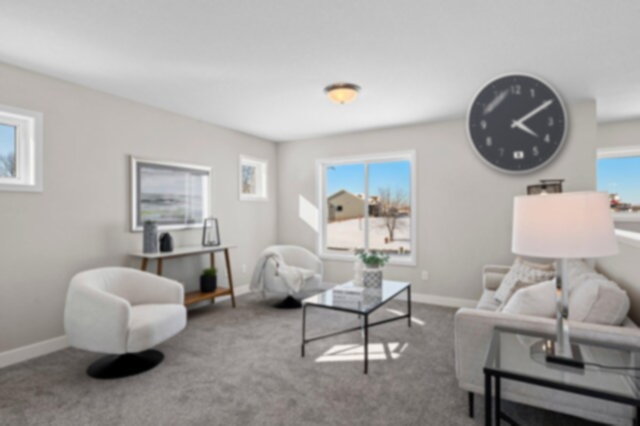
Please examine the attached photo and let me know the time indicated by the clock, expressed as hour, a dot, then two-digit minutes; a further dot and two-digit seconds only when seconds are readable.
4.10
